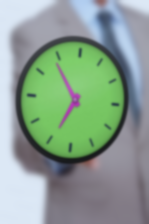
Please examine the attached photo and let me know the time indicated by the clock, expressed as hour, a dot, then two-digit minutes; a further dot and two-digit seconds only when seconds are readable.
6.54
